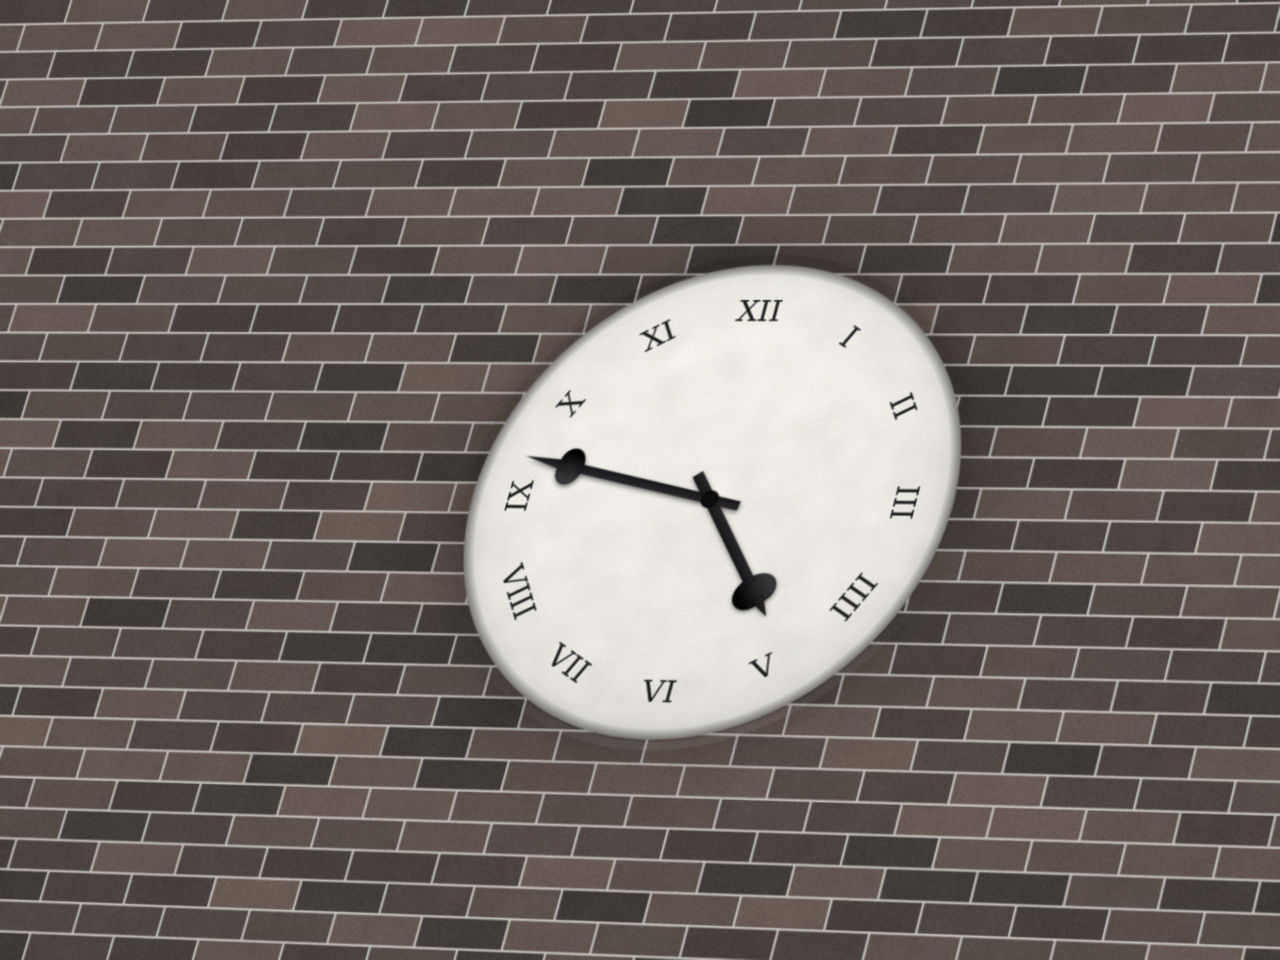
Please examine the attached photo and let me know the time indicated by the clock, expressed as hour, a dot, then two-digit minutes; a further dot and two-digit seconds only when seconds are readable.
4.47
